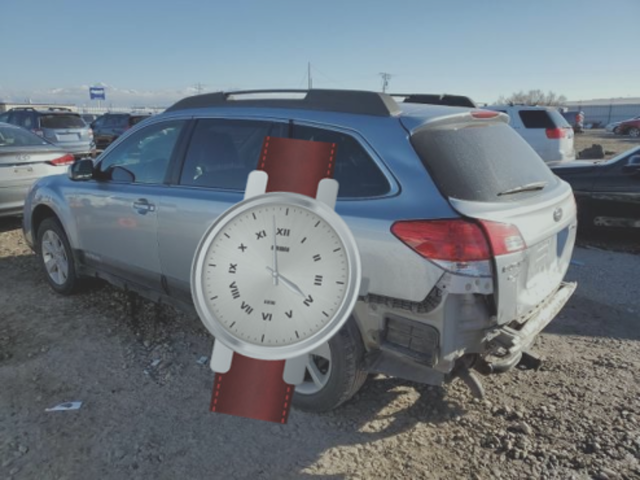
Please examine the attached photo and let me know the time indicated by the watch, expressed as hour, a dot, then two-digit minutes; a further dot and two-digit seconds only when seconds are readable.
3.58
